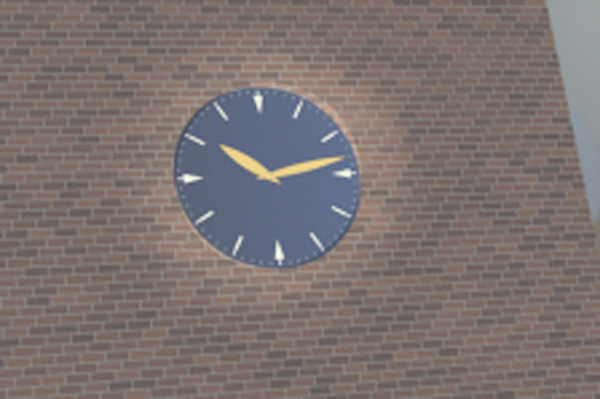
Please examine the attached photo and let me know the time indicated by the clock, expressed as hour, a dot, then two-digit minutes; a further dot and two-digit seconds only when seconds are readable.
10.13
